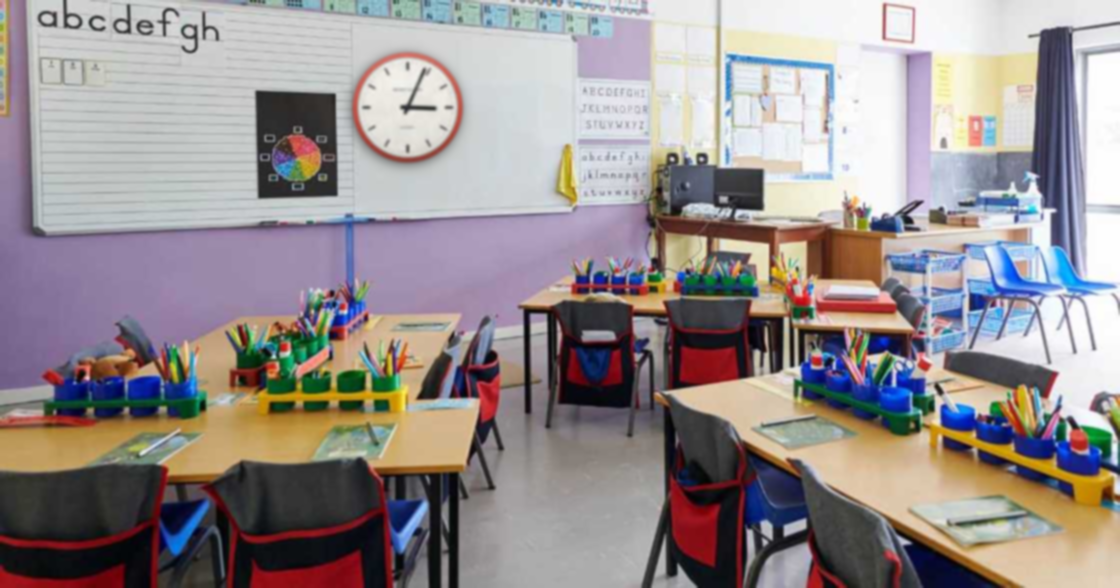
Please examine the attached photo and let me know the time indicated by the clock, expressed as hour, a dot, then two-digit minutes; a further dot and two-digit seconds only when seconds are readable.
3.04
